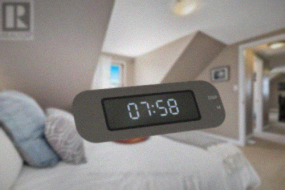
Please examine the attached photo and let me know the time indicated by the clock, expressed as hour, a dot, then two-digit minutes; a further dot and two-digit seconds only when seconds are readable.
7.58
